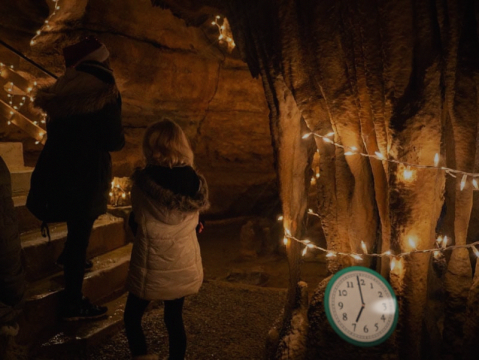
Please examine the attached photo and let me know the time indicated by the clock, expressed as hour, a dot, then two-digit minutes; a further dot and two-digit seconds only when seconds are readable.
6.59
